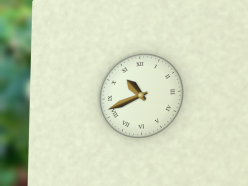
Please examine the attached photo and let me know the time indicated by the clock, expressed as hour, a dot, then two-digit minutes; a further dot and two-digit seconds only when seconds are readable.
10.42
